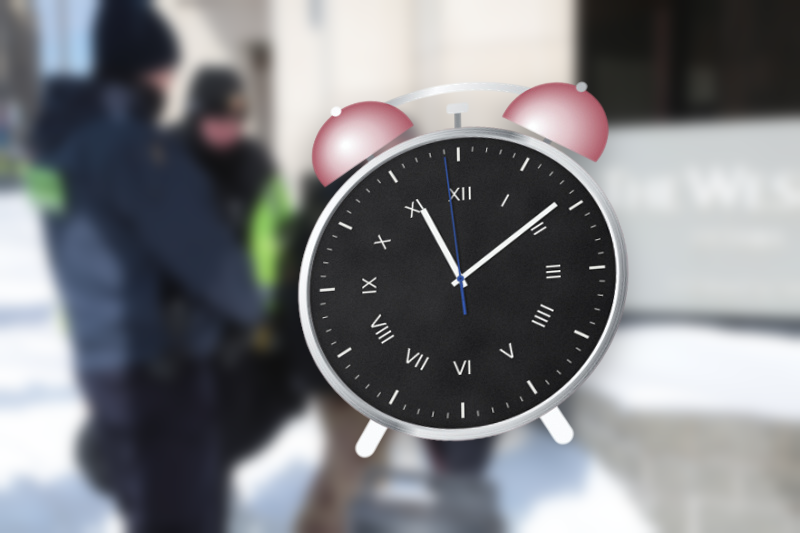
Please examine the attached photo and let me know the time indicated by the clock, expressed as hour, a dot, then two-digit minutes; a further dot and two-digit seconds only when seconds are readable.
11.08.59
